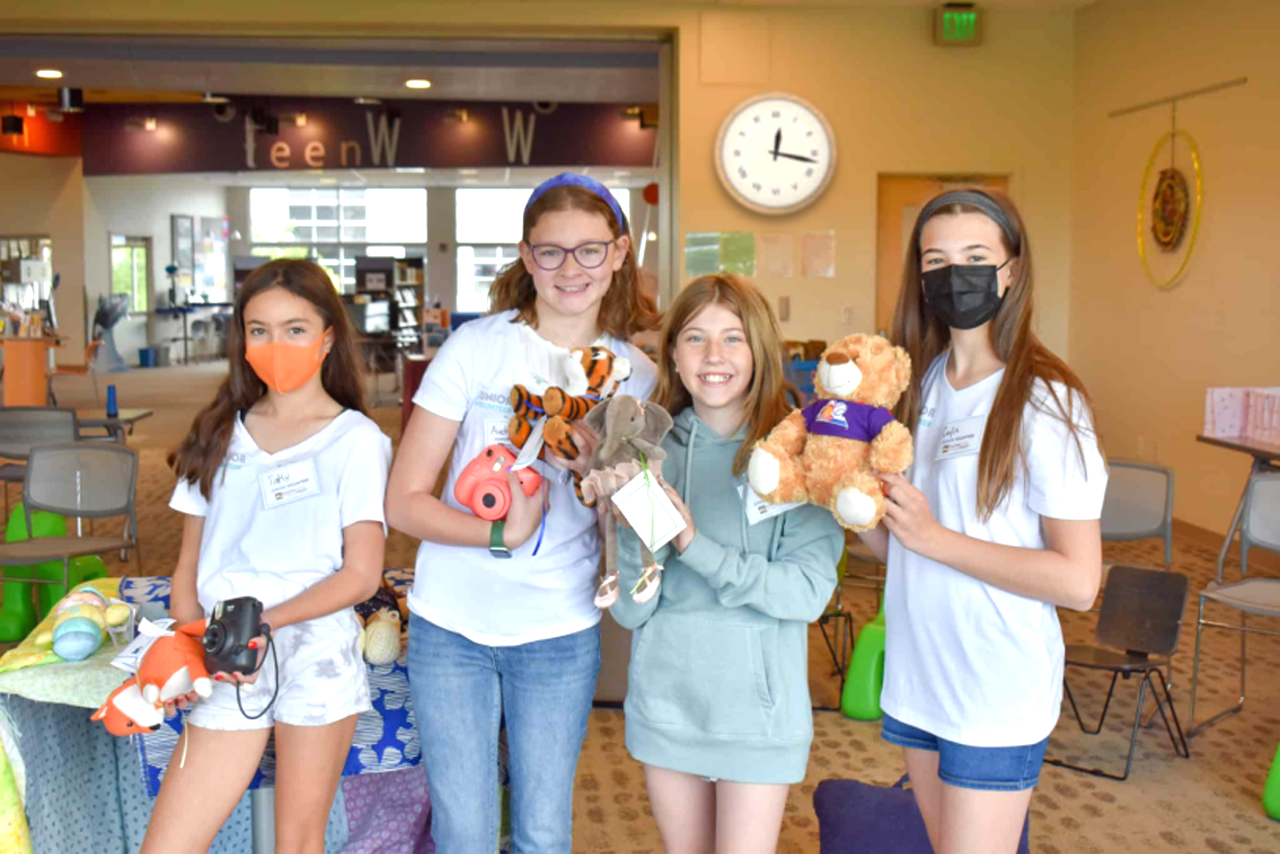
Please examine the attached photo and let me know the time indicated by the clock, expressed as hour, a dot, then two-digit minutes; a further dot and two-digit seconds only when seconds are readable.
12.17
